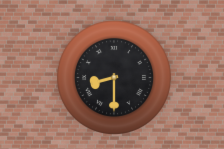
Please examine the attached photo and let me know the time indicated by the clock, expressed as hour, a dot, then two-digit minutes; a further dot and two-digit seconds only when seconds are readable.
8.30
